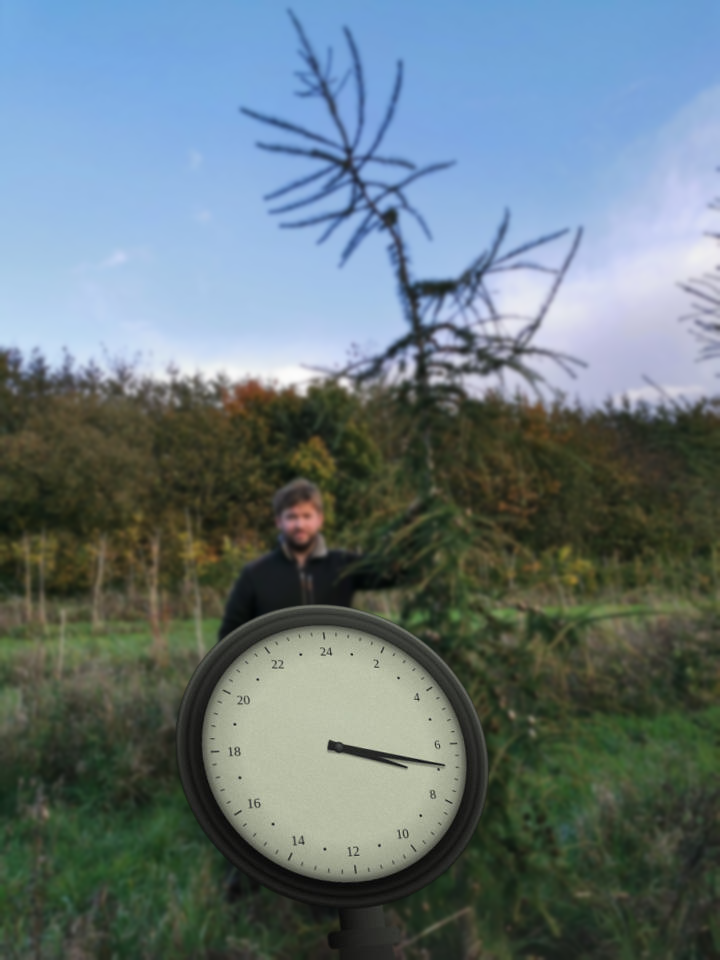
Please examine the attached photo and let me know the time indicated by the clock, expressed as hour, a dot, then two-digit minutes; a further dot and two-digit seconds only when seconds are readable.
7.17
